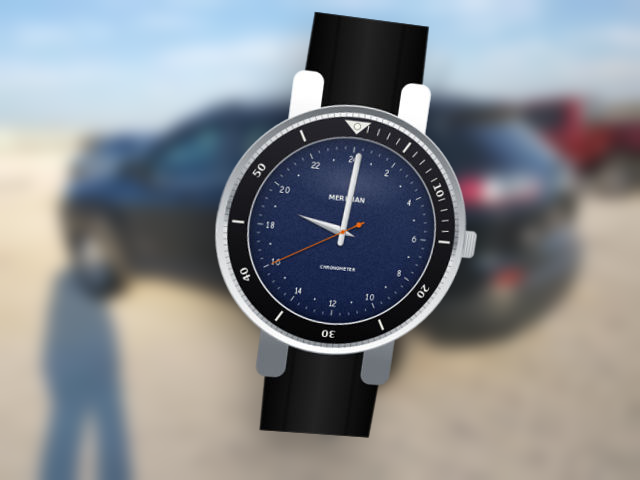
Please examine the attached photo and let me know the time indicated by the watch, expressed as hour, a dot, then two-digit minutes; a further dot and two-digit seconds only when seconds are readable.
19.00.40
